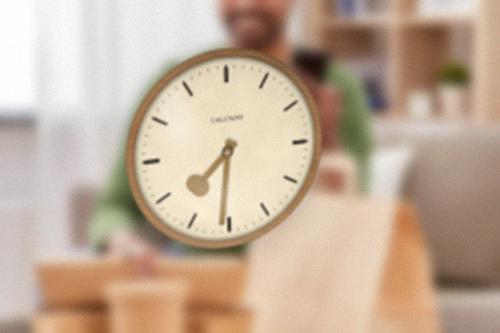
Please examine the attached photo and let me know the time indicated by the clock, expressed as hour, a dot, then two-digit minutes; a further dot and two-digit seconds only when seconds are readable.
7.31
